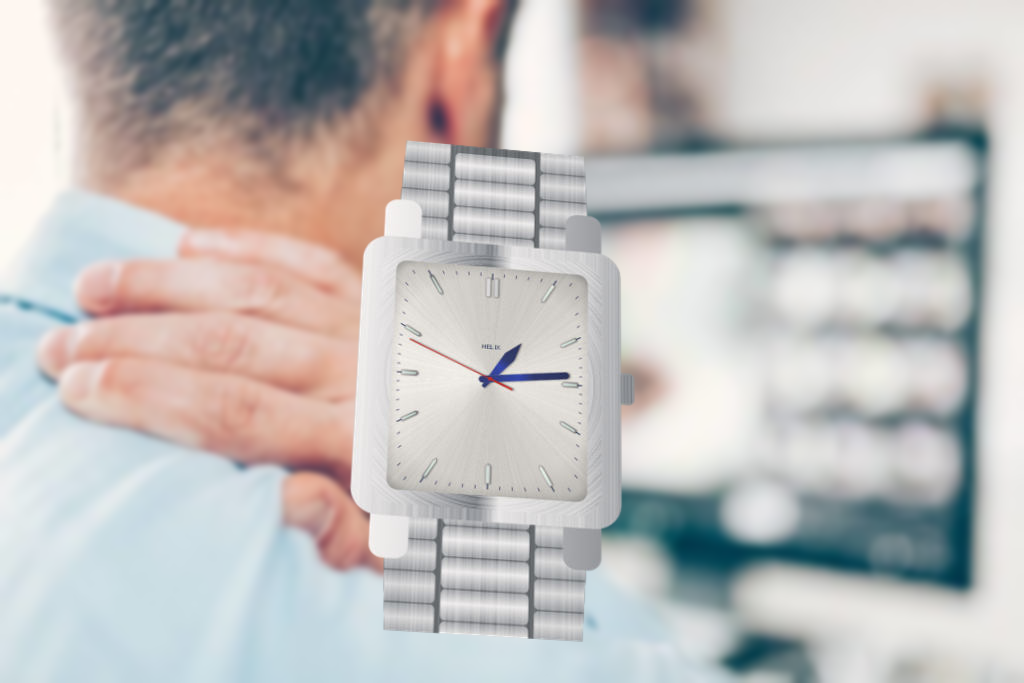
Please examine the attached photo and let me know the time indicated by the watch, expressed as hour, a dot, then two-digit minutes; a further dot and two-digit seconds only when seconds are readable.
1.13.49
